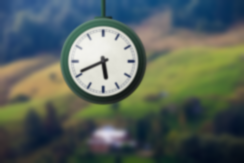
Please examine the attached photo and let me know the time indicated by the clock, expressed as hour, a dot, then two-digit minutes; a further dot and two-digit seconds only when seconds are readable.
5.41
